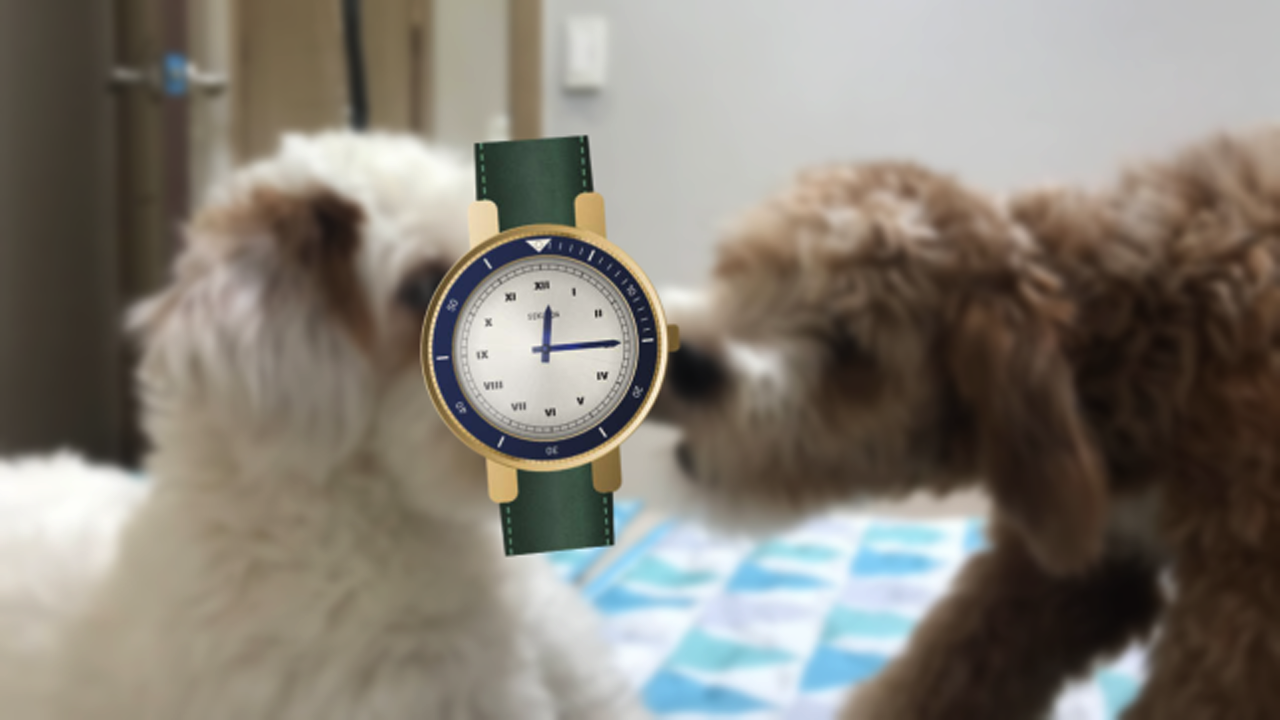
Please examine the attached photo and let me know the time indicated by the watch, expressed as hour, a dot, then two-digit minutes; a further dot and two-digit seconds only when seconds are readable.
12.15
